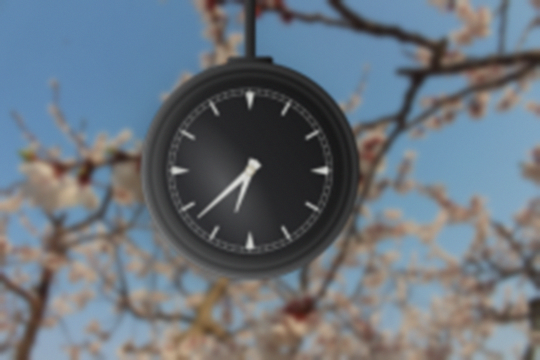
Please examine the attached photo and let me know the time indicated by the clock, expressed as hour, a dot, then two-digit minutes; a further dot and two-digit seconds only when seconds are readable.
6.38
